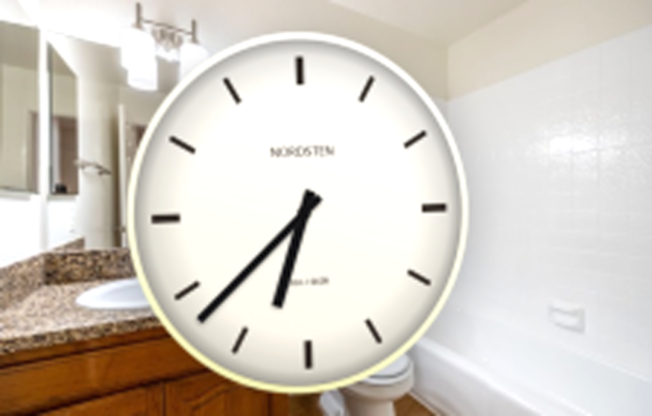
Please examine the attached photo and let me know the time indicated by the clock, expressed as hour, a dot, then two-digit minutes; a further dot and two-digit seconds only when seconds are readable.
6.38
